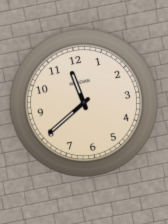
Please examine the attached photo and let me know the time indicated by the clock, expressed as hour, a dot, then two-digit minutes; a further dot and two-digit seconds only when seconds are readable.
11.40
